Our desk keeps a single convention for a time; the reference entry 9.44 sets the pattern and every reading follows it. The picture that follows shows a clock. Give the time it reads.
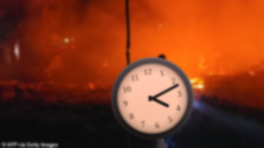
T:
4.12
